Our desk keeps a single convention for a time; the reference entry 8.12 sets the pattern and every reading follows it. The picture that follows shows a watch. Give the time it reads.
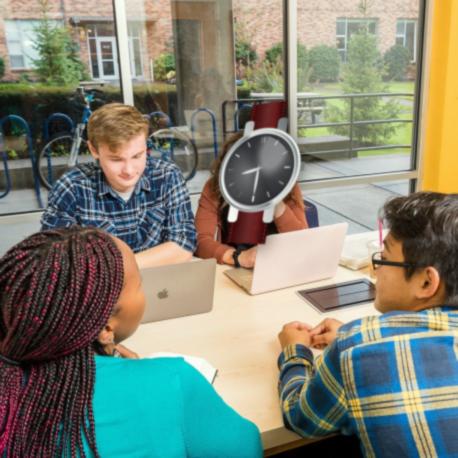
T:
8.30
